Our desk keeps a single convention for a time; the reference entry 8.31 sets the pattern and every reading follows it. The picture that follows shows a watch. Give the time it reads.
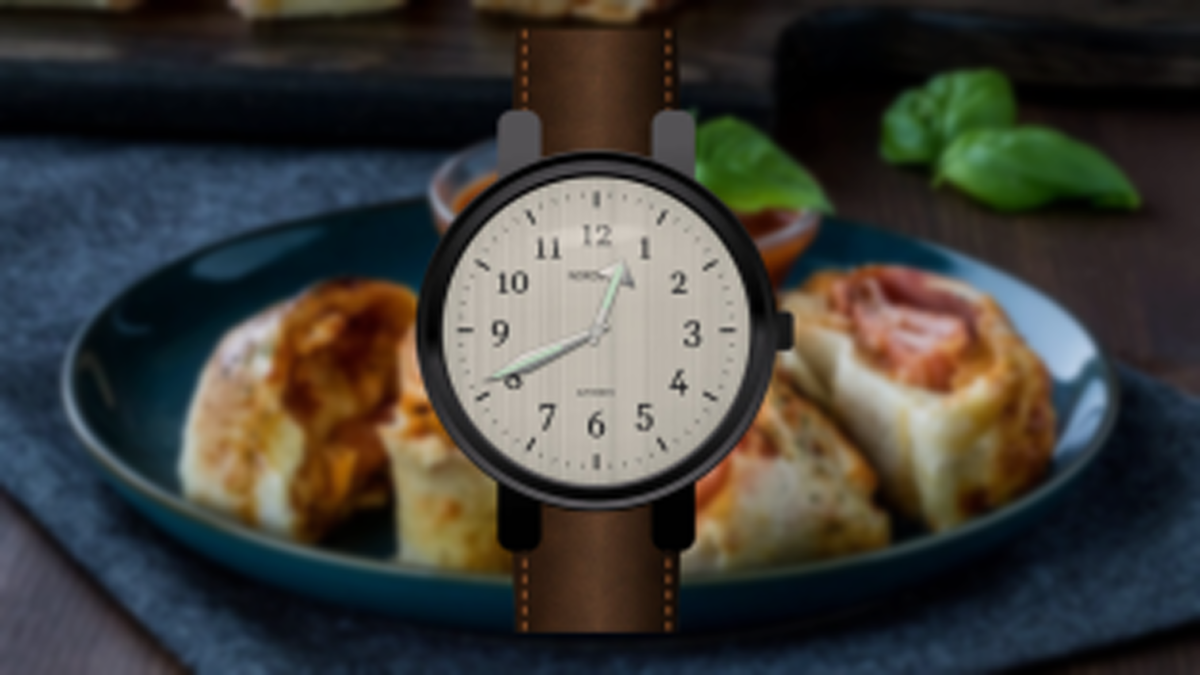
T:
12.41
